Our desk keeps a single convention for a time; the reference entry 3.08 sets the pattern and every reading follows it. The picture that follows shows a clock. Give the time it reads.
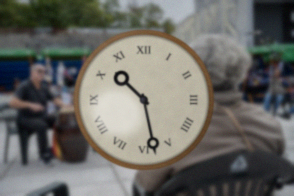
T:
10.28
